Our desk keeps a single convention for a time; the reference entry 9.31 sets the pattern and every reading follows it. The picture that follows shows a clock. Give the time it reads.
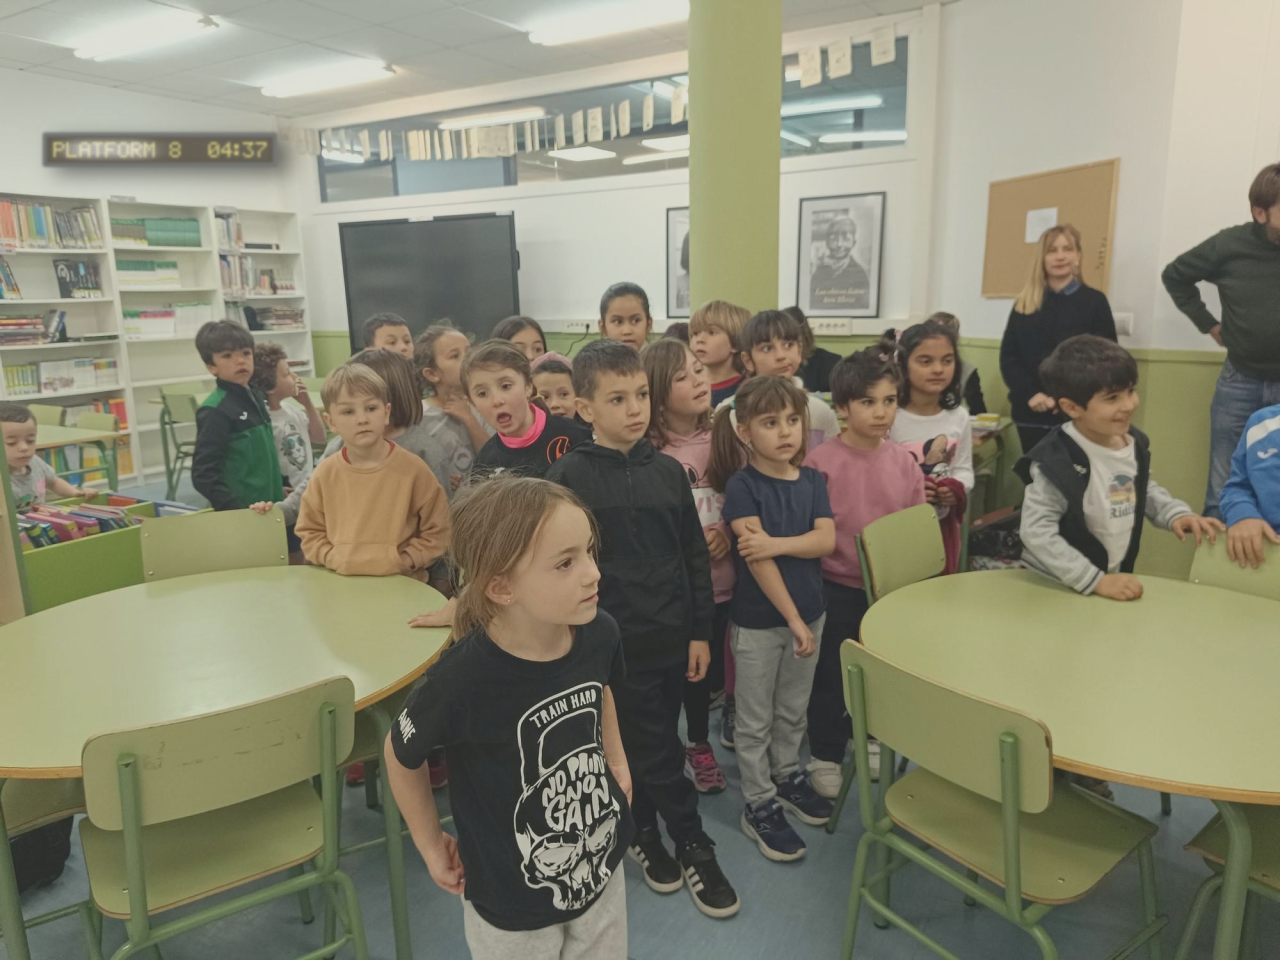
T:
4.37
